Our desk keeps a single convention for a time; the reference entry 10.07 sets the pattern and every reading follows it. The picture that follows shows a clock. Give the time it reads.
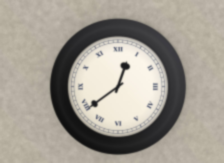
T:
12.39
